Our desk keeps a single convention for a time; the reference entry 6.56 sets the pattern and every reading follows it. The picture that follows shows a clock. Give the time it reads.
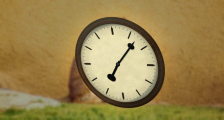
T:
7.07
